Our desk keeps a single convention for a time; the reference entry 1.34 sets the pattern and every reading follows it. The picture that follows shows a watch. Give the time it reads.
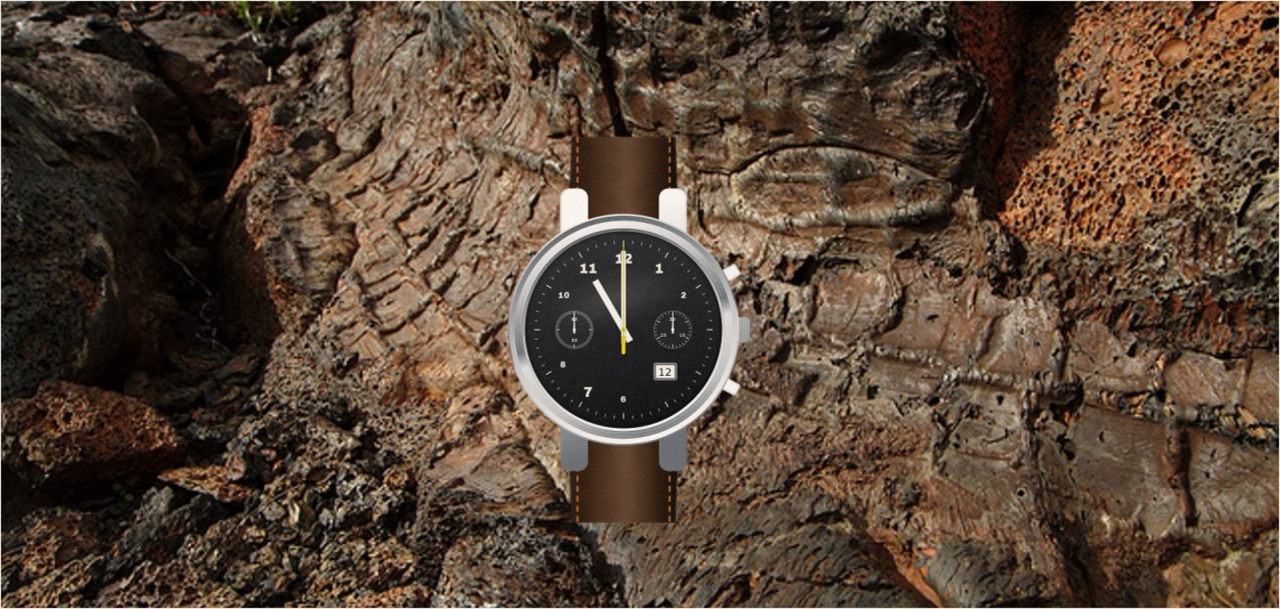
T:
11.00
